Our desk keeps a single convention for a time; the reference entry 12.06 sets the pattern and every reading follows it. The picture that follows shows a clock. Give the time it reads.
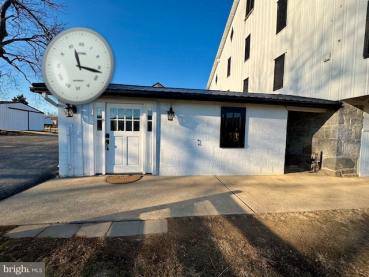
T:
11.17
